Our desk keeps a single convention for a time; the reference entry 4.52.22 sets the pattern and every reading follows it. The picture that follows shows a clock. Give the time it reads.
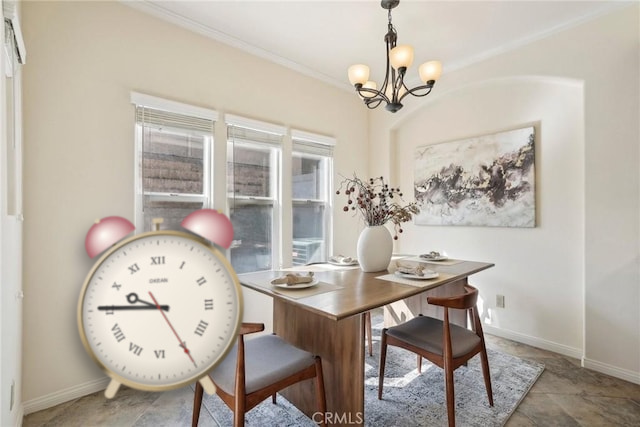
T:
9.45.25
